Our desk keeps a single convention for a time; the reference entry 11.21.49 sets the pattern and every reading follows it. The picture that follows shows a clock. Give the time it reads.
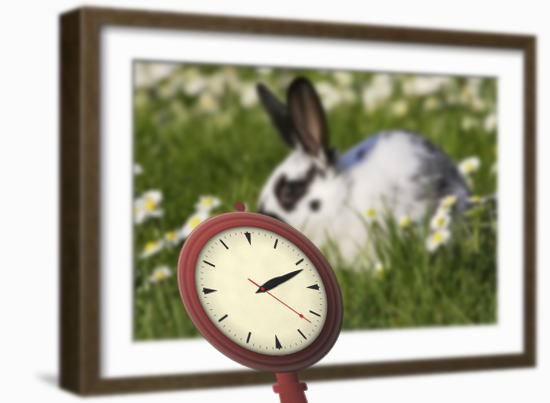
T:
2.11.22
